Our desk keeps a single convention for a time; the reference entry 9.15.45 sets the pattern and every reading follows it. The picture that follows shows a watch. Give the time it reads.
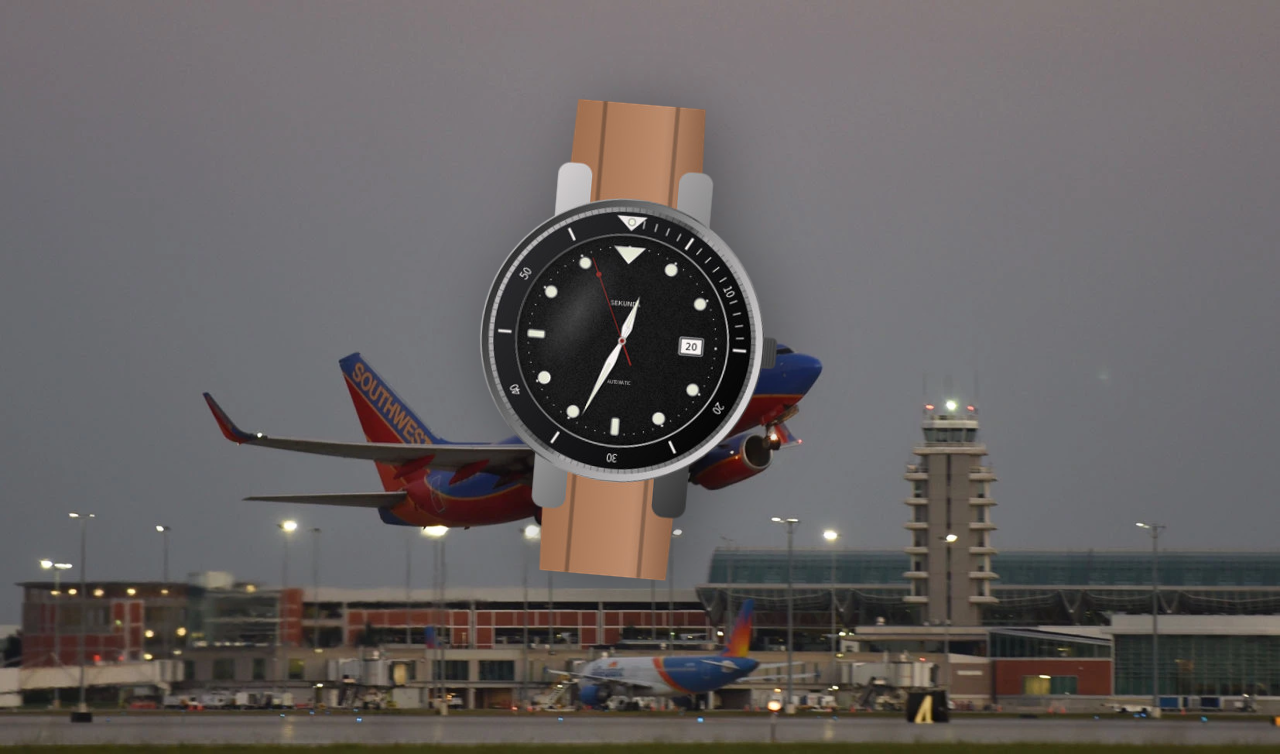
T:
12.33.56
